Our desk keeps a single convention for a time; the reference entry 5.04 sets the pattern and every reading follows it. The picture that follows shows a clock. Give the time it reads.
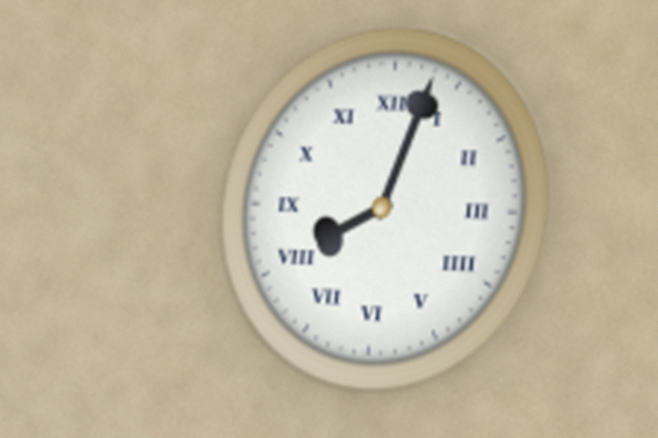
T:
8.03
